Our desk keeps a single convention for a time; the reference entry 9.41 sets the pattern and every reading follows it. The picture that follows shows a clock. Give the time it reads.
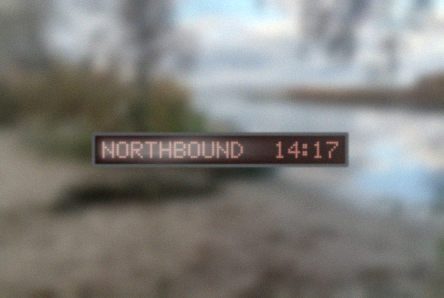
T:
14.17
